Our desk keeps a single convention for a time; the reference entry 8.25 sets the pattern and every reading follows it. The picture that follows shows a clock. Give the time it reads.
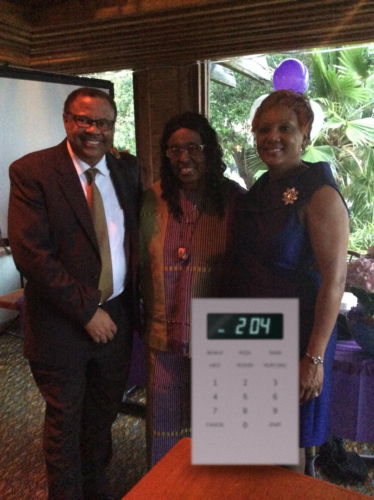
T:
2.04
